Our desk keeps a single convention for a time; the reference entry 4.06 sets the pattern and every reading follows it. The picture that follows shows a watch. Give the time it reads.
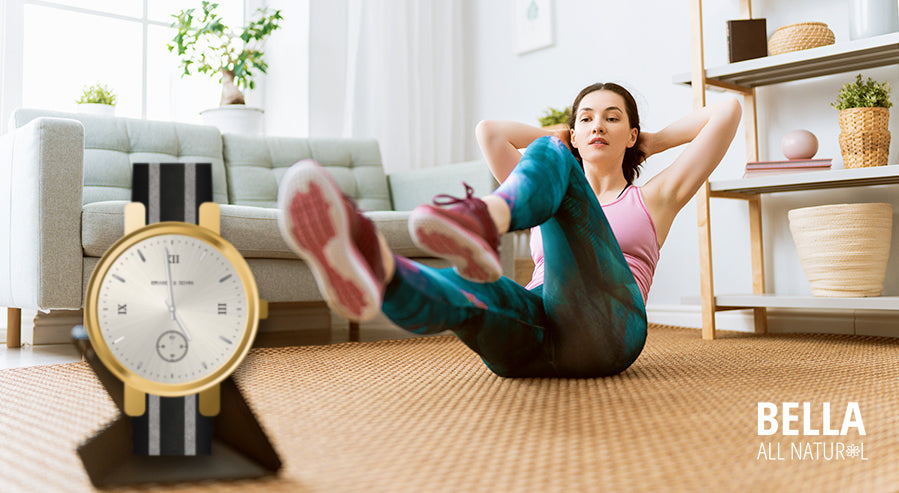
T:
4.59
